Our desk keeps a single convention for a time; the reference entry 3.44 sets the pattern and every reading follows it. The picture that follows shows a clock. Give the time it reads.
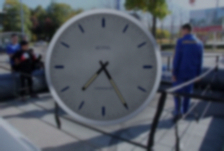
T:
7.25
